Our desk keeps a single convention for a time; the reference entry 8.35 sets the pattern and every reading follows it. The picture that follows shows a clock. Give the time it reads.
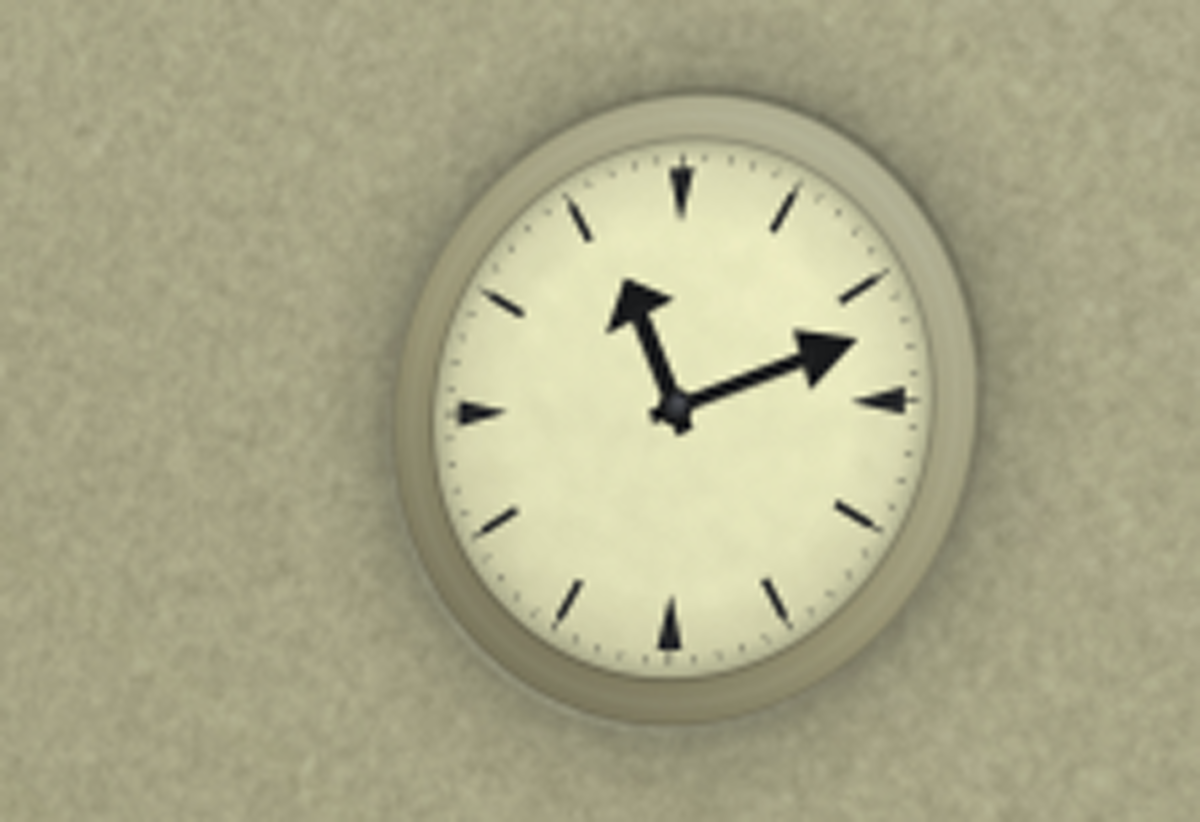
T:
11.12
